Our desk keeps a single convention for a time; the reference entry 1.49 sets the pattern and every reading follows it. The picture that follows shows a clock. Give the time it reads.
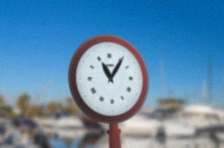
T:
11.06
